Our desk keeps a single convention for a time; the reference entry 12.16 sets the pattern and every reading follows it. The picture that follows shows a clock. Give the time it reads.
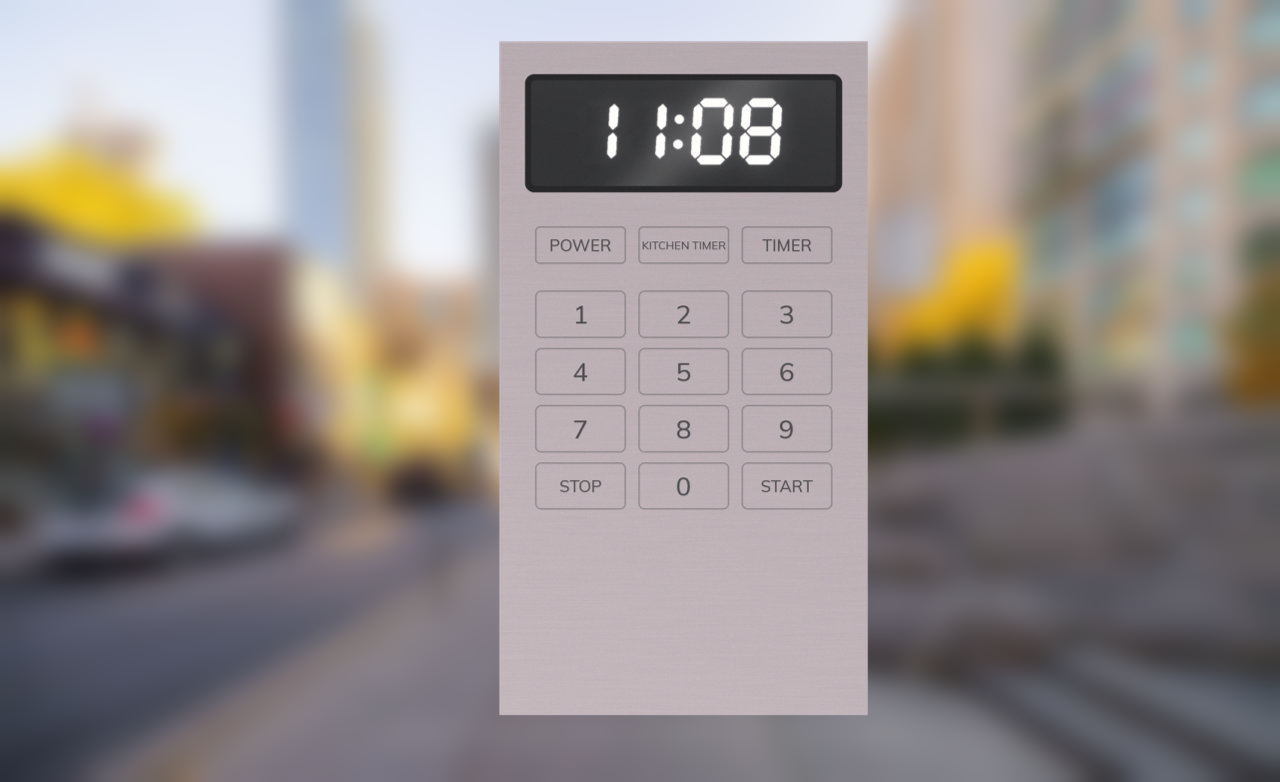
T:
11.08
